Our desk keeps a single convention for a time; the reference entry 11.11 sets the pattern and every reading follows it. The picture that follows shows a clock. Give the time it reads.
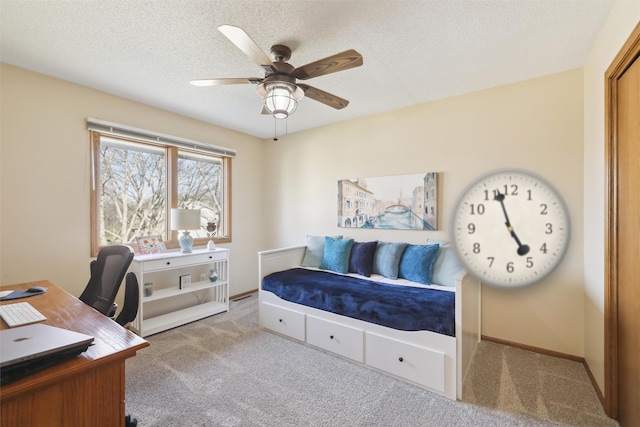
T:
4.57
